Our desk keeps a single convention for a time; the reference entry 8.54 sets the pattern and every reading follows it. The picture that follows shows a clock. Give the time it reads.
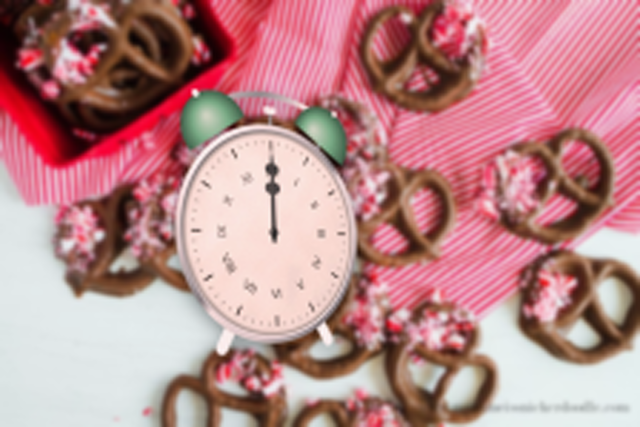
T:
12.00
